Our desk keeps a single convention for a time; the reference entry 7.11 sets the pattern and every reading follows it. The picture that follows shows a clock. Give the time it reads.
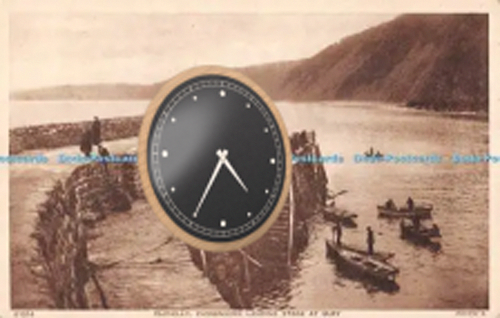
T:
4.35
